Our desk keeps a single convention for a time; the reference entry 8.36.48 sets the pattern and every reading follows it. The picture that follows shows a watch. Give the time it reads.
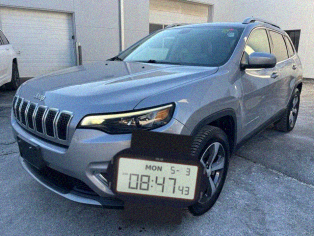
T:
8.47.43
